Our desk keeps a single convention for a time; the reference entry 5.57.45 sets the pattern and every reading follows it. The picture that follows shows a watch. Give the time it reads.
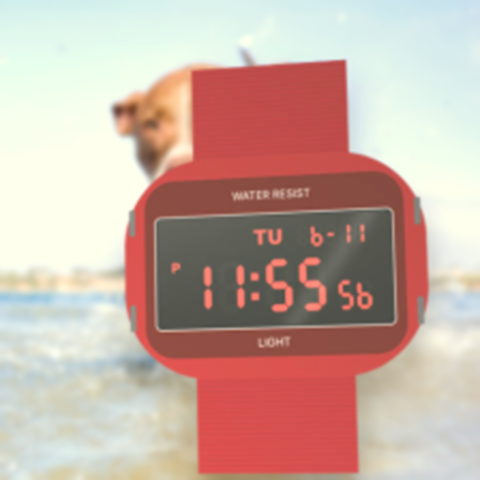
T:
11.55.56
